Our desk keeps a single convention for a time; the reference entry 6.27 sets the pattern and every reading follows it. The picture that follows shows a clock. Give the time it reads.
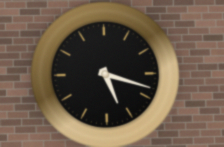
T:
5.18
